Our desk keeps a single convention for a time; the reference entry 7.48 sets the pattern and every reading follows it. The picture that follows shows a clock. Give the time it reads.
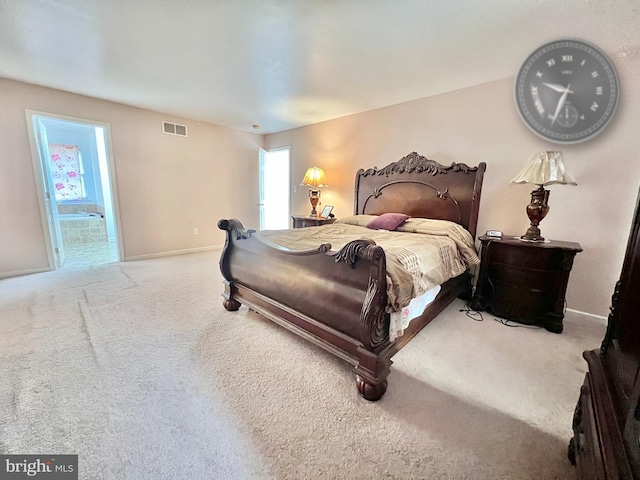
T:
9.34
